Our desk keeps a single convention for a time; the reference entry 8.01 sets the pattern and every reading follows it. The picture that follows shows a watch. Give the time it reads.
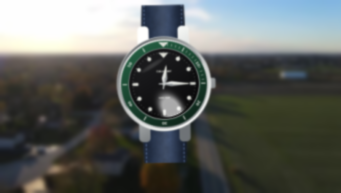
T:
12.15
